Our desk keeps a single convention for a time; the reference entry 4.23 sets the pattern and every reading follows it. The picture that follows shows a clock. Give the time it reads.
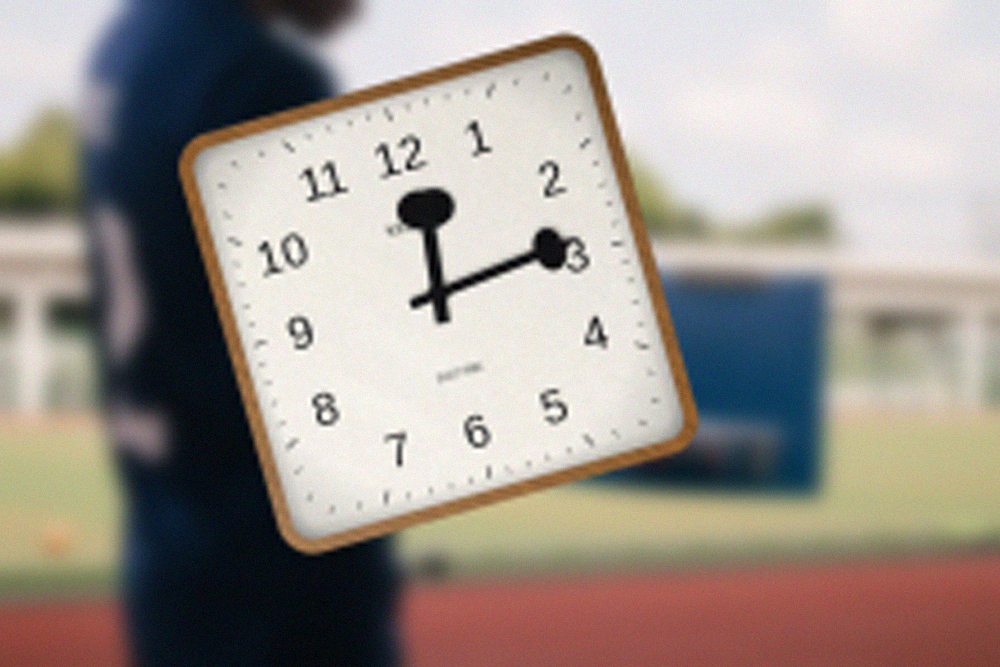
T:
12.14
